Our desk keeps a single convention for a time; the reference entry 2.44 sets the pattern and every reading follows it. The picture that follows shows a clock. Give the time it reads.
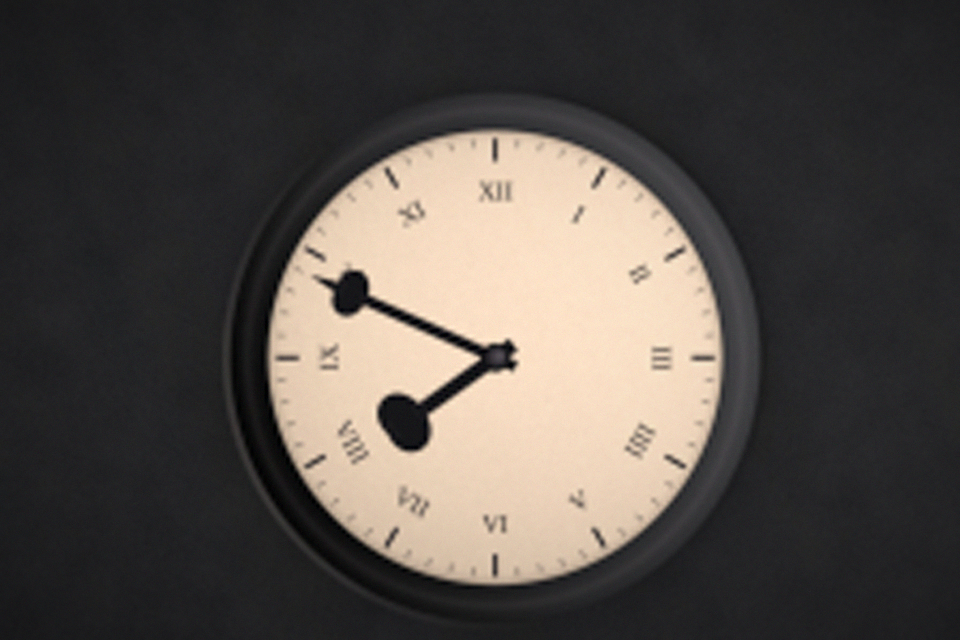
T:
7.49
